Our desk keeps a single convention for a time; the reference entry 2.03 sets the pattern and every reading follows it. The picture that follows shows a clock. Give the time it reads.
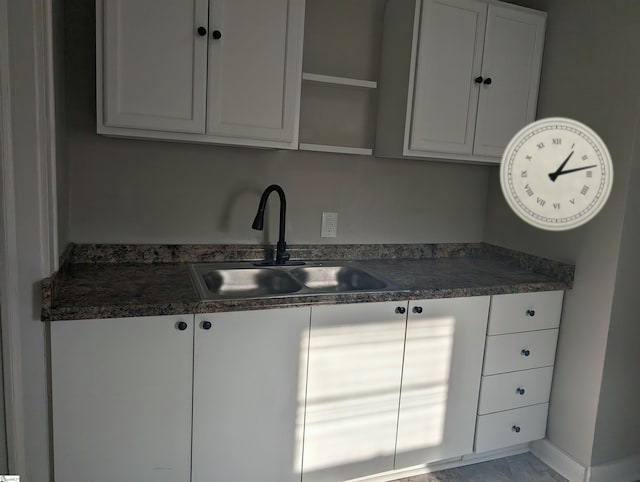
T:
1.13
